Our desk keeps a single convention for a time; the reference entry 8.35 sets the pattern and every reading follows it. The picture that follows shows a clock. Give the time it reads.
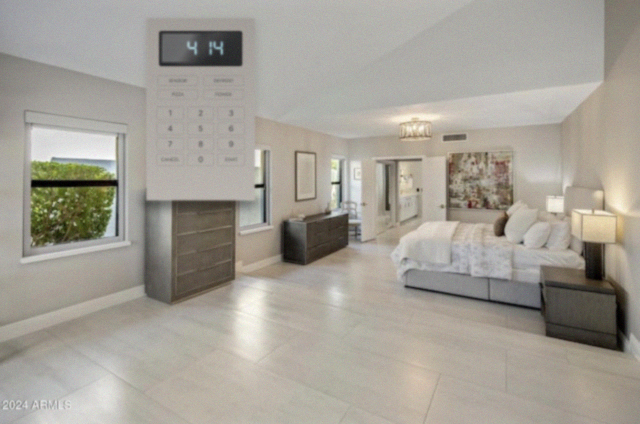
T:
4.14
